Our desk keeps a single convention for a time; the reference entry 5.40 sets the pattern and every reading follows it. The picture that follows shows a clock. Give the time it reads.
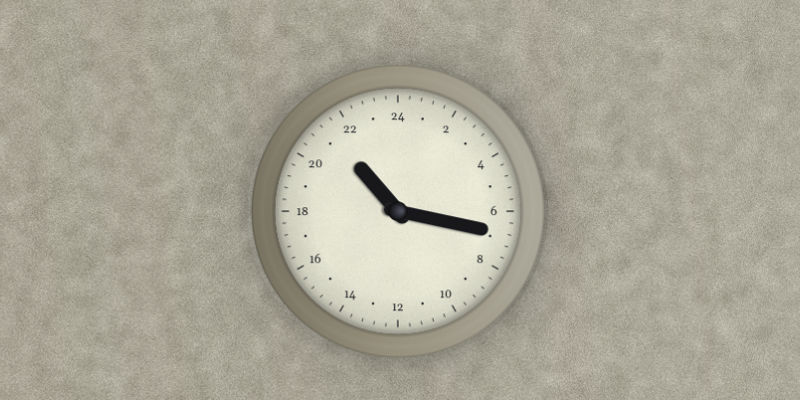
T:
21.17
